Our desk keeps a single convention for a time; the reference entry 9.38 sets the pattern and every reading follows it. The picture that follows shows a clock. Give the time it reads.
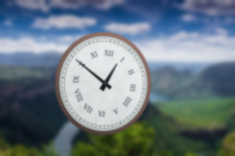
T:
12.50
